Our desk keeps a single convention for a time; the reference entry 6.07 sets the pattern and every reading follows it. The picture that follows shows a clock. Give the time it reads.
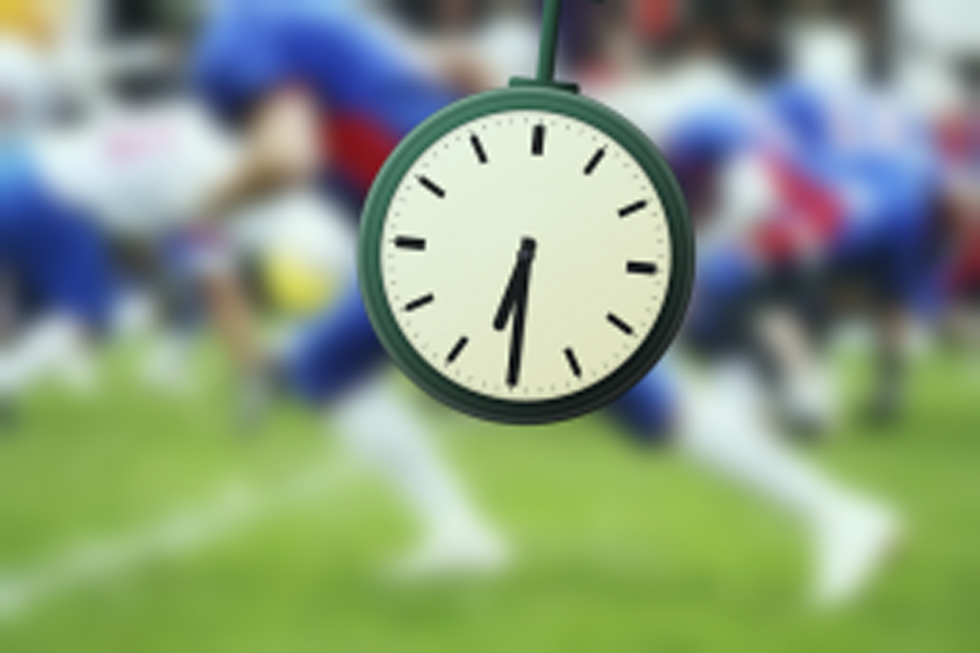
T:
6.30
